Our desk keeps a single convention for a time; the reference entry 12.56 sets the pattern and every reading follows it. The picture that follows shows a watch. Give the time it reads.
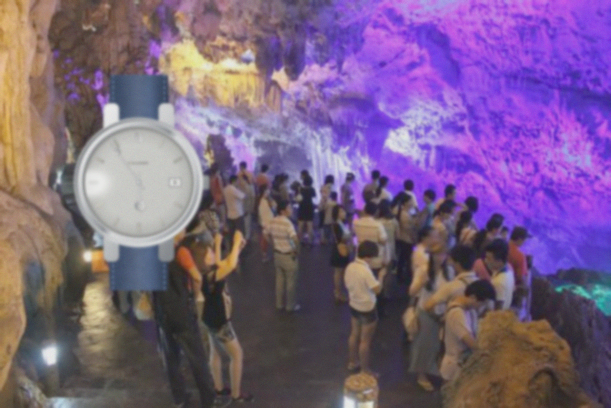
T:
5.54
